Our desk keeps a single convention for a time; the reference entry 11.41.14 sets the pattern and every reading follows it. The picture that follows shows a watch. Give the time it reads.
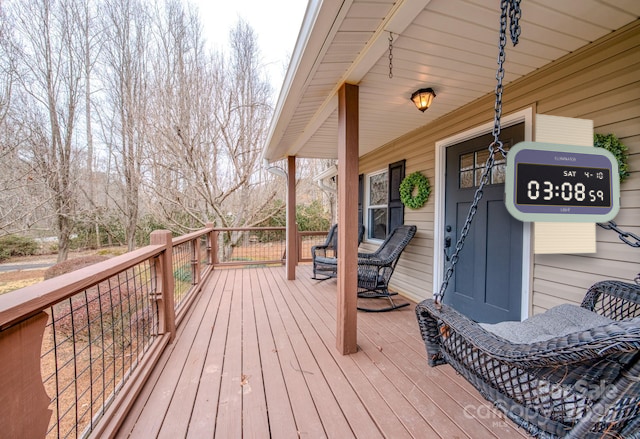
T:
3.08.59
